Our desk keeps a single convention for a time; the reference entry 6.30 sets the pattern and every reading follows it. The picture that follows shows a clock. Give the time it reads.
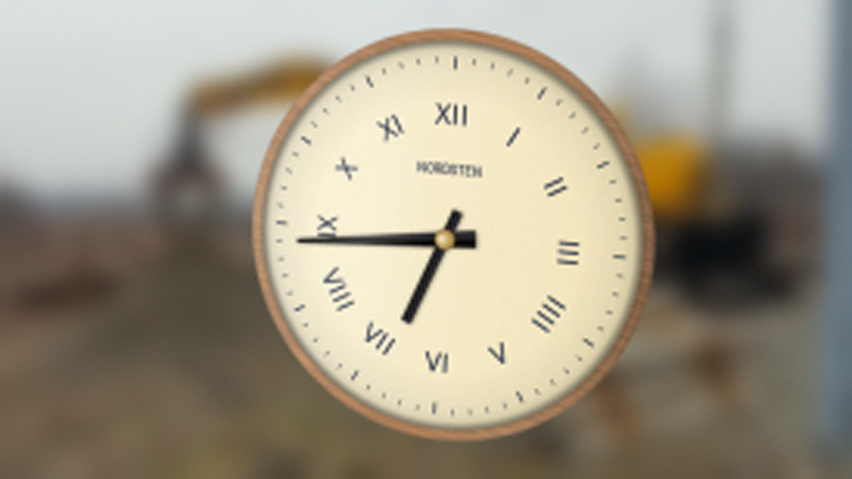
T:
6.44
